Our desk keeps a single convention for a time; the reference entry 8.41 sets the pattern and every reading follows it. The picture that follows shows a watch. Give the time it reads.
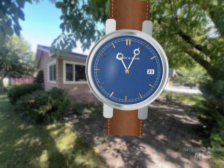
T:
11.04
